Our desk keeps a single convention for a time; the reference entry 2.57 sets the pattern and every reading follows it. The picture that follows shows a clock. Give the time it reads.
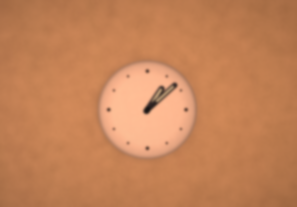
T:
1.08
